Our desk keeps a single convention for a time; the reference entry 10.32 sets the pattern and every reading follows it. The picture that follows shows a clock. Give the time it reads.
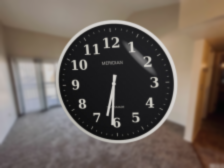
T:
6.31
